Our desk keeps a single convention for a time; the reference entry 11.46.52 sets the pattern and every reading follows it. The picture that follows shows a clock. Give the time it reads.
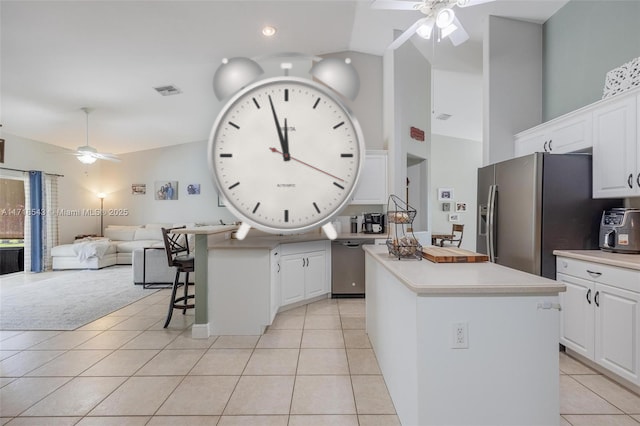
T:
11.57.19
